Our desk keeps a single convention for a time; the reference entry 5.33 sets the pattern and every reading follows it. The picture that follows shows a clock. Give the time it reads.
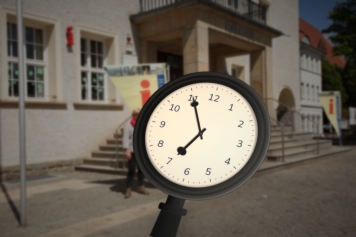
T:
6.55
